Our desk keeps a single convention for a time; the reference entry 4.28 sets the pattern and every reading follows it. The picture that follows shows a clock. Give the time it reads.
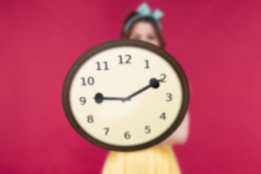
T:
9.10
